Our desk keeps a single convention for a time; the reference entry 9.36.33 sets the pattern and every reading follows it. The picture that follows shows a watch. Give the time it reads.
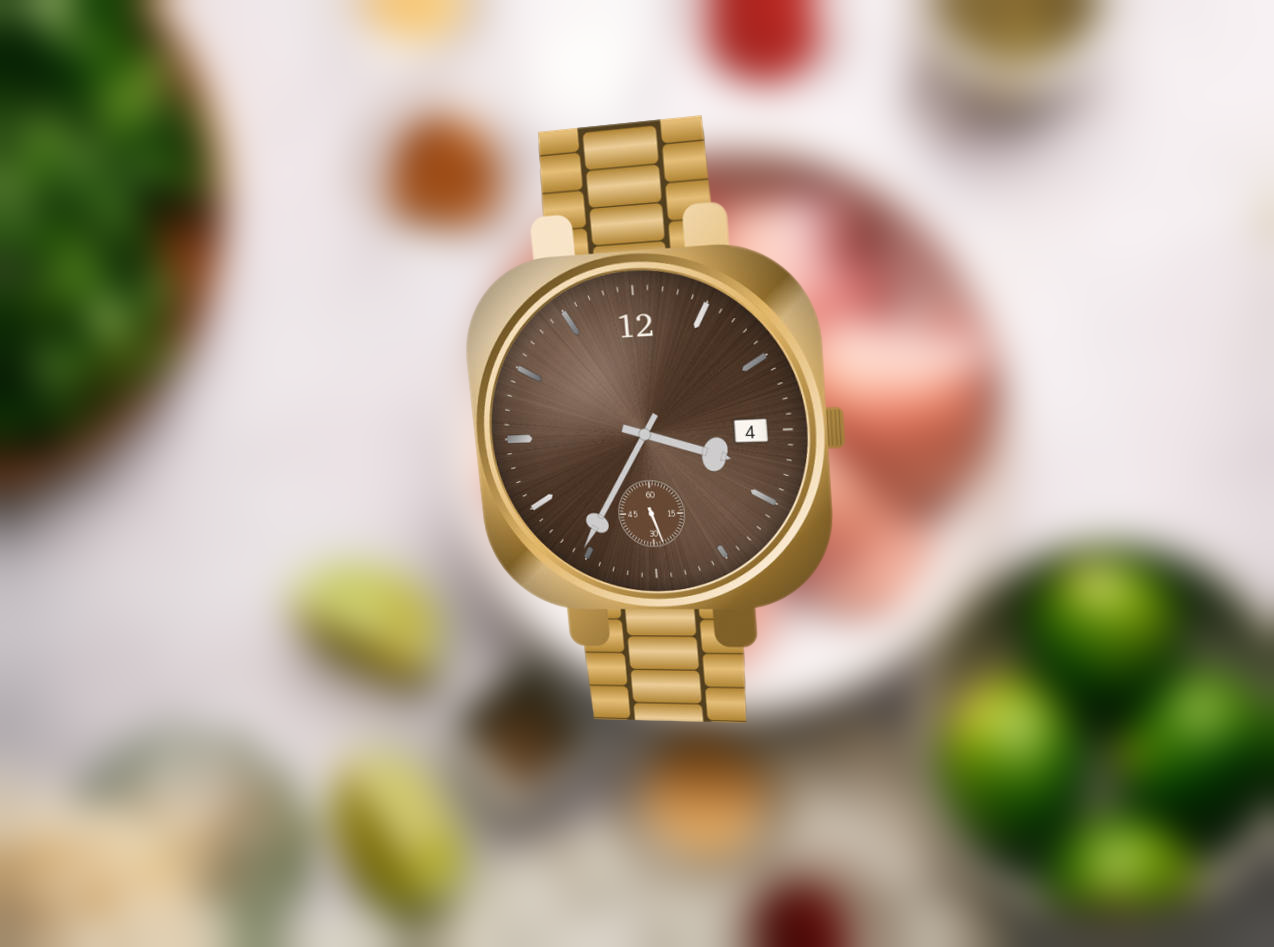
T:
3.35.27
